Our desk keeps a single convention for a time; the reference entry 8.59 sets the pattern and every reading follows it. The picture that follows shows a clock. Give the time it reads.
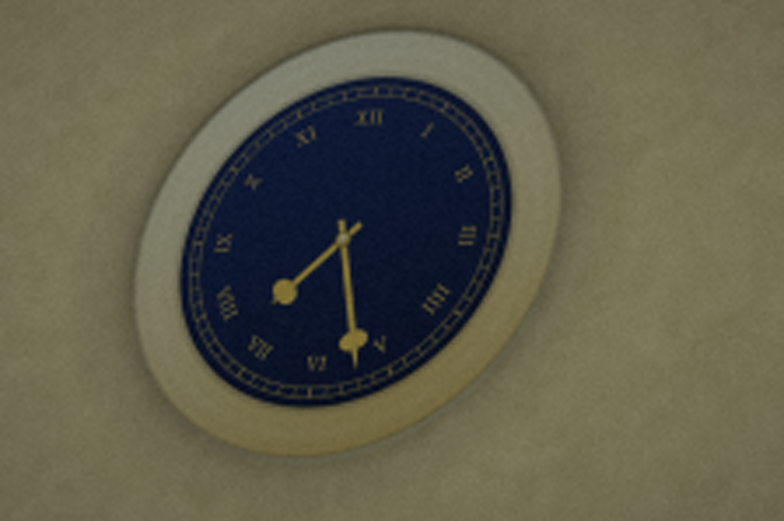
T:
7.27
